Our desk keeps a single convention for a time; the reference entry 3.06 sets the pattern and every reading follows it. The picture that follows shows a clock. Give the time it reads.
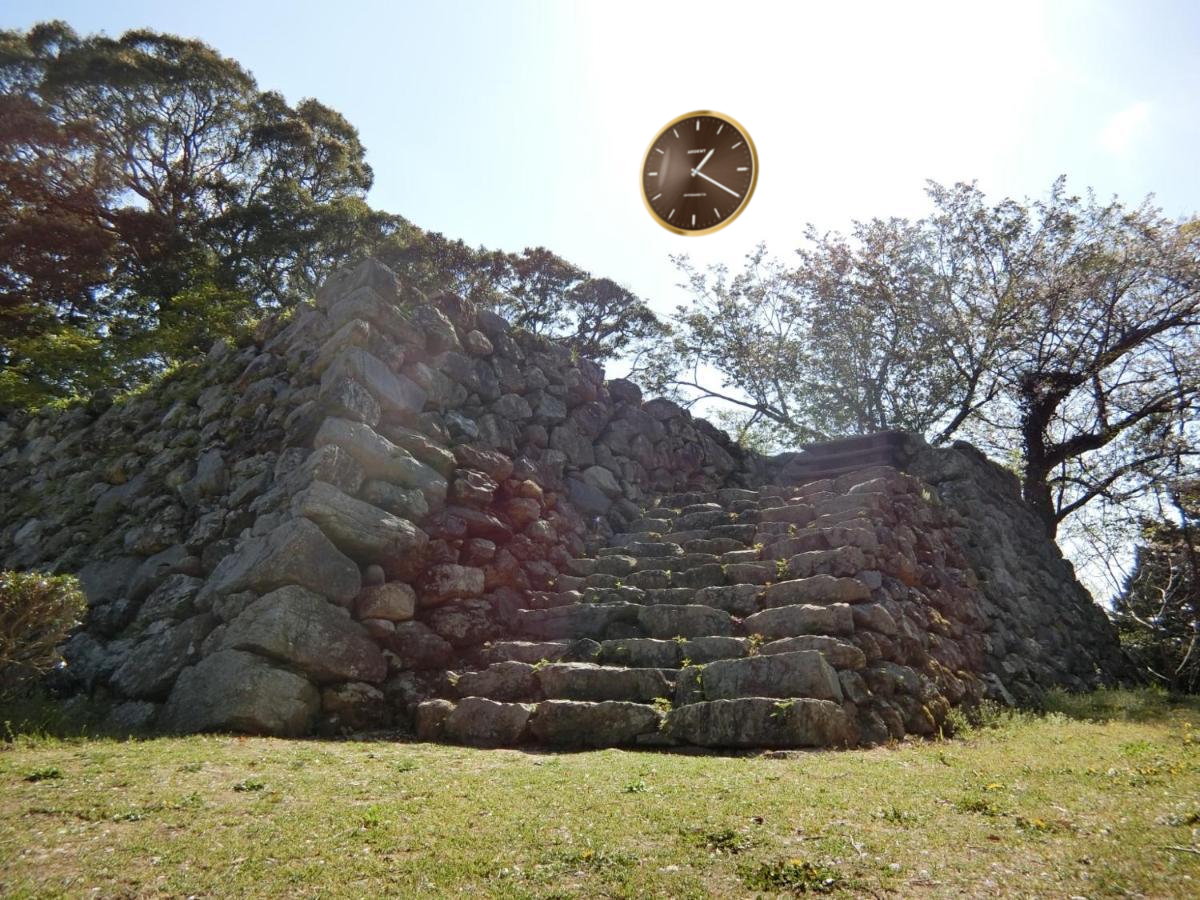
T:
1.20
